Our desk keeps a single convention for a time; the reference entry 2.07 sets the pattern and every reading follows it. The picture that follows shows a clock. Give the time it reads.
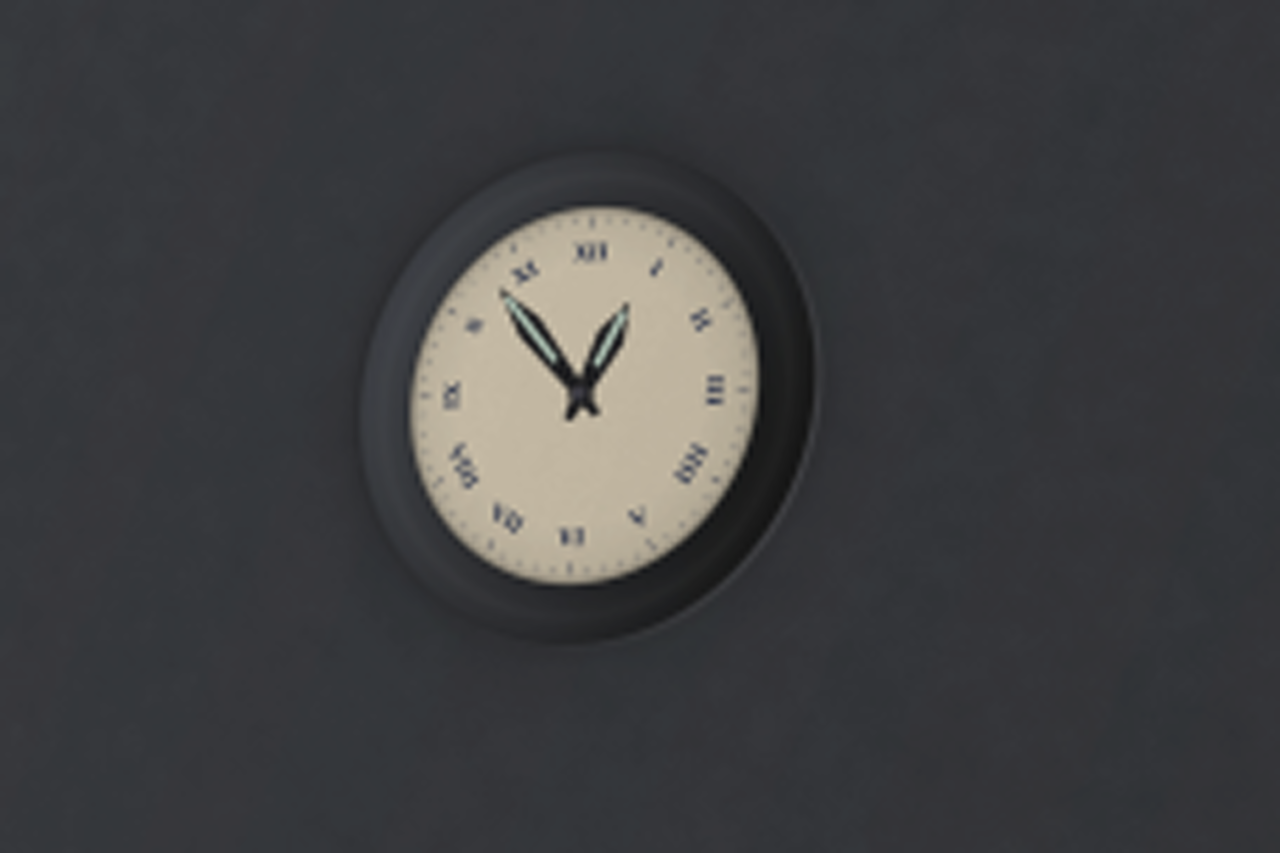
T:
12.53
